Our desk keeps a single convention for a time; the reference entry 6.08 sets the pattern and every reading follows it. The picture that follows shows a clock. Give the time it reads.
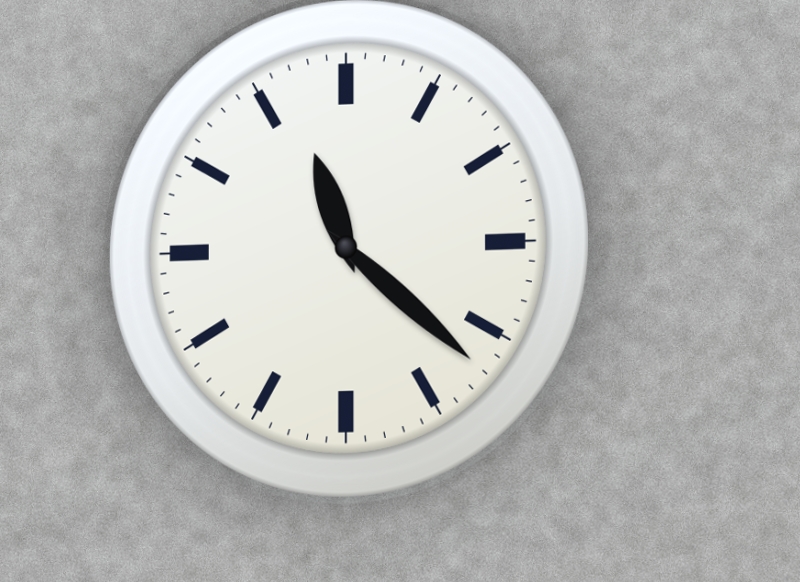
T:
11.22
